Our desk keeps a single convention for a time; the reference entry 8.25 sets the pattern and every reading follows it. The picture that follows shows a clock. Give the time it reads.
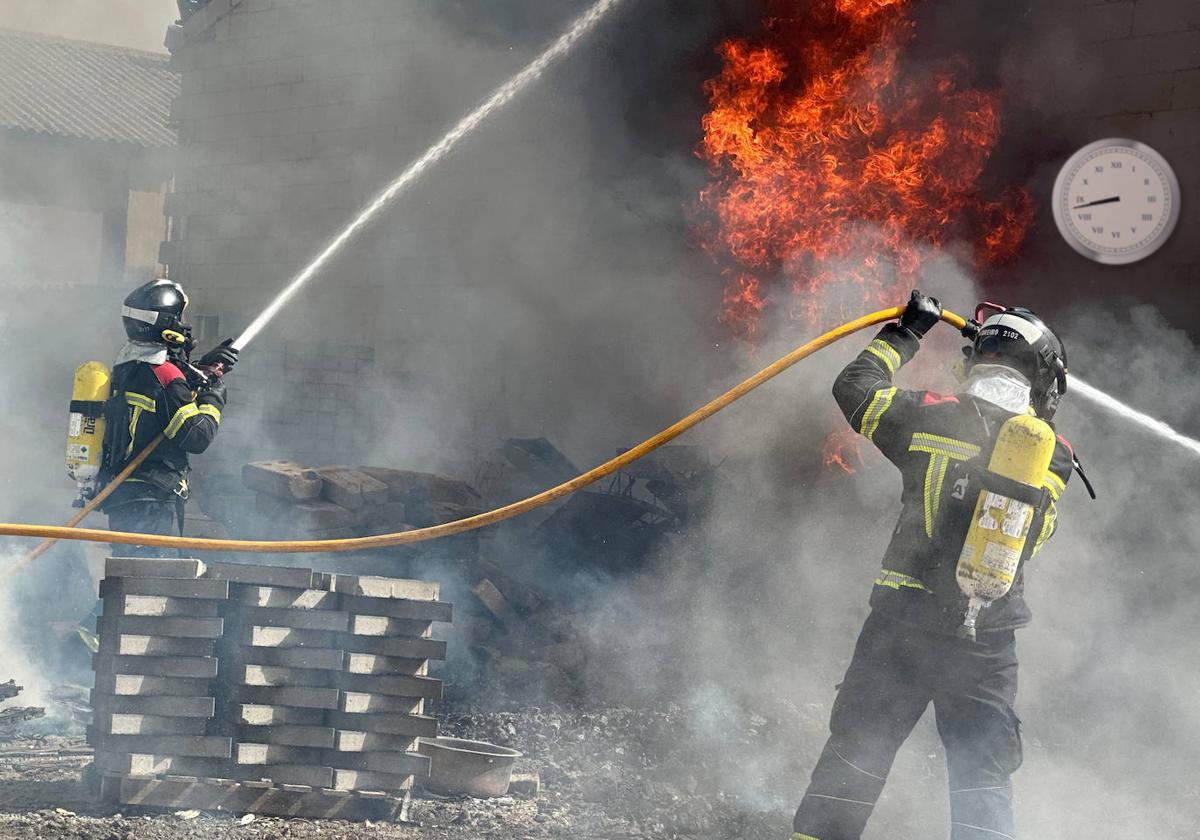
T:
8.43
